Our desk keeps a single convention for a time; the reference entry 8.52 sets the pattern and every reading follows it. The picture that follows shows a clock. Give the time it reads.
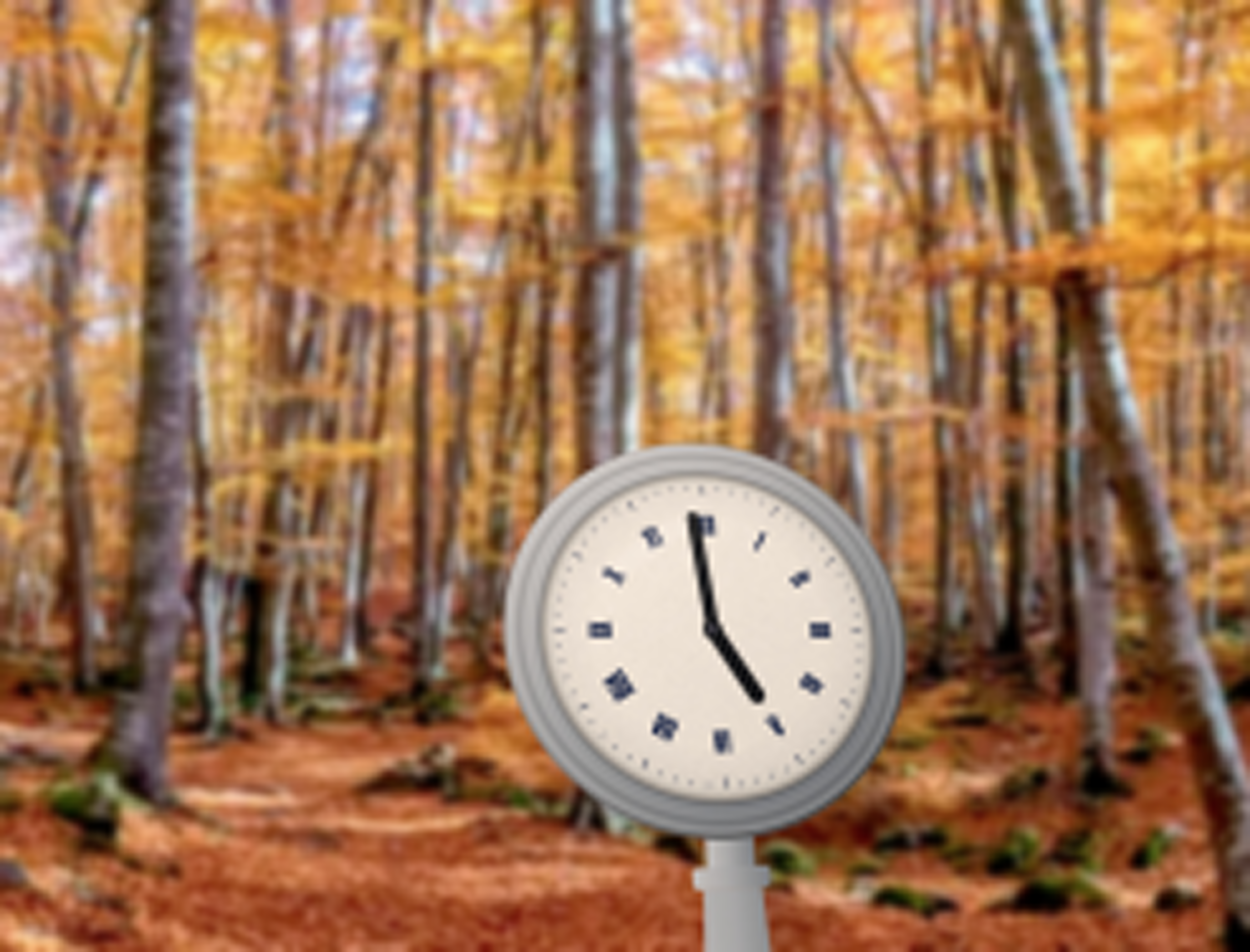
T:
4.59
